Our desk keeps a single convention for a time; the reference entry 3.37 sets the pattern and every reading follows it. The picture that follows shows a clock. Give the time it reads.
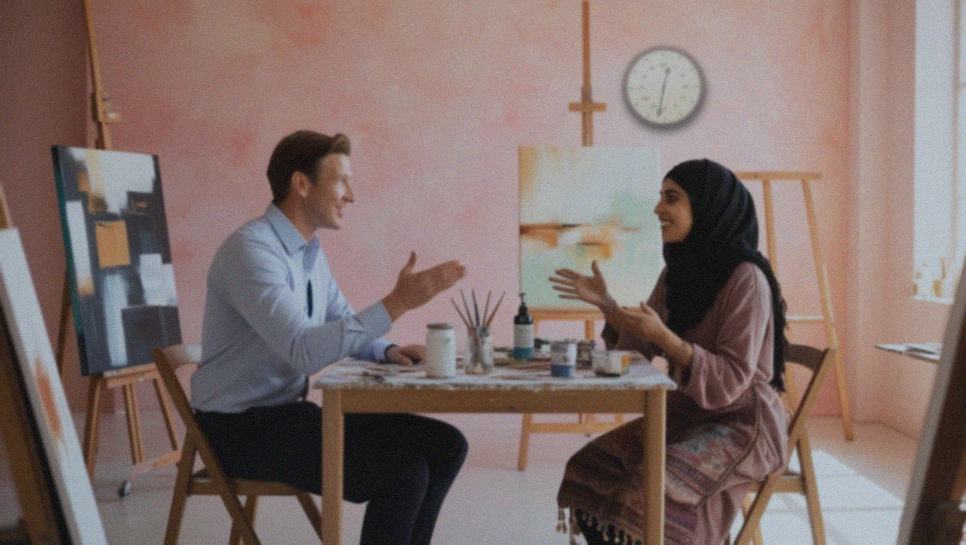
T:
12.32
